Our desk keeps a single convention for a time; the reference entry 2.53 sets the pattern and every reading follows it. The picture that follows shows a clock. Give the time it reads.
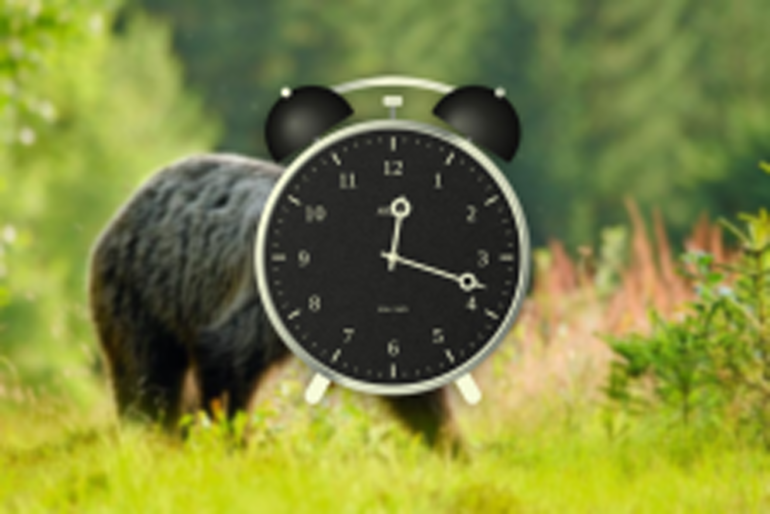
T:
12.18
